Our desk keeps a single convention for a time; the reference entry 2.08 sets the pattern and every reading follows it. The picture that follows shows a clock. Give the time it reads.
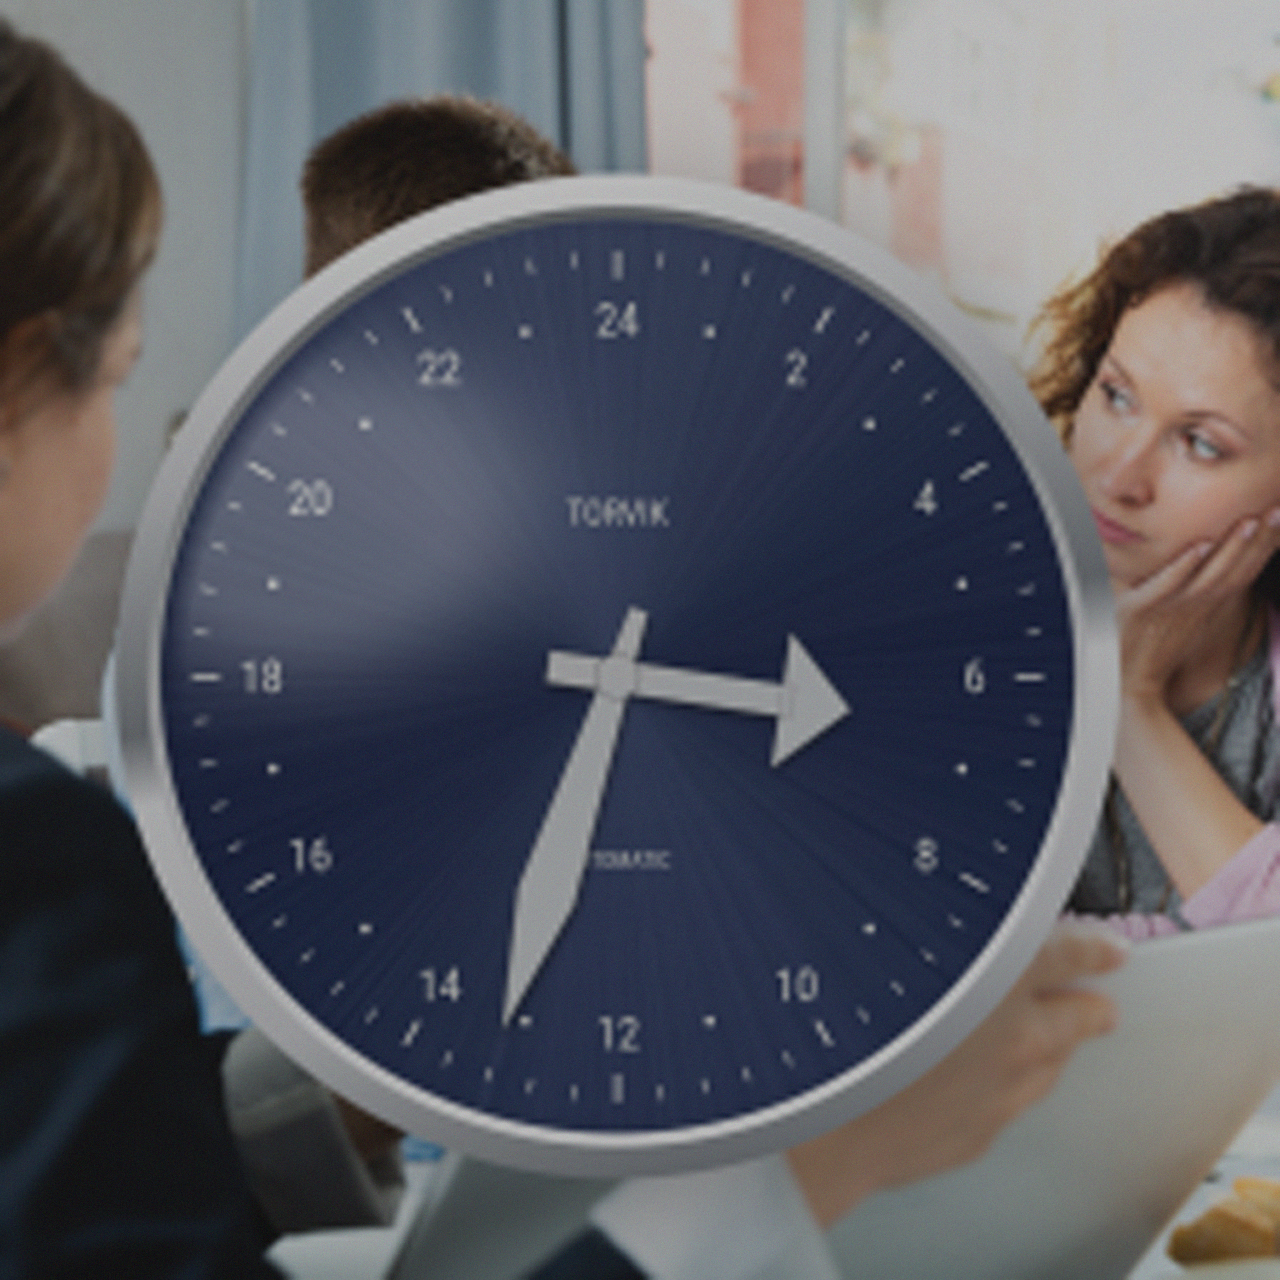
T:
6.33
